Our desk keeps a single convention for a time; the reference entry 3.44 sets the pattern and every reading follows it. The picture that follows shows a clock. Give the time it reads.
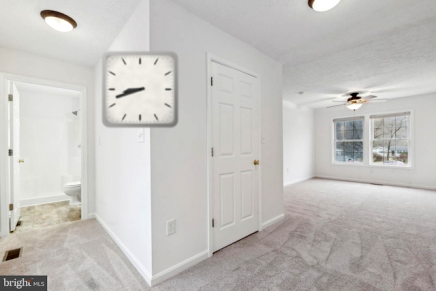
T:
8.42
